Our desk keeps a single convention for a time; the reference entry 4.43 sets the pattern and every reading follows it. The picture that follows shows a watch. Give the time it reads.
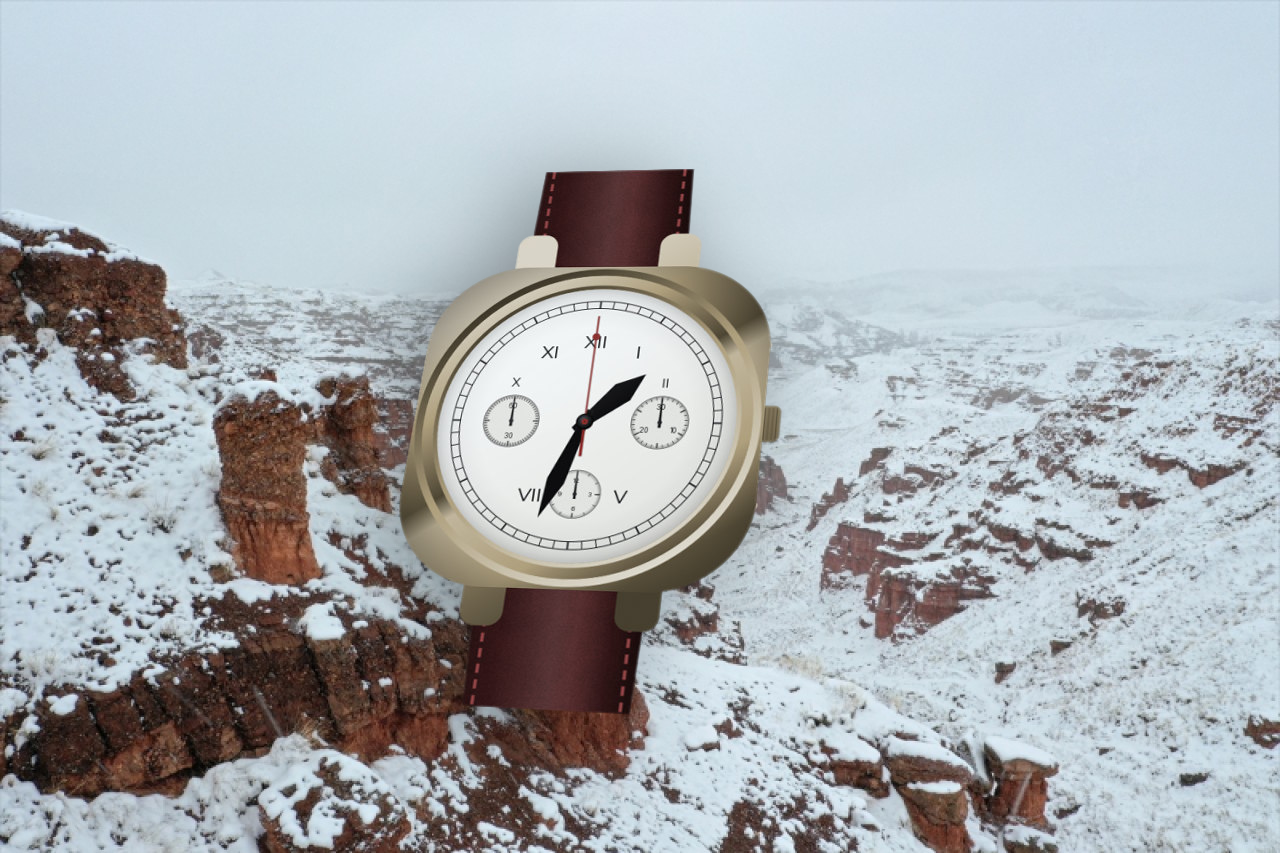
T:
1.33
